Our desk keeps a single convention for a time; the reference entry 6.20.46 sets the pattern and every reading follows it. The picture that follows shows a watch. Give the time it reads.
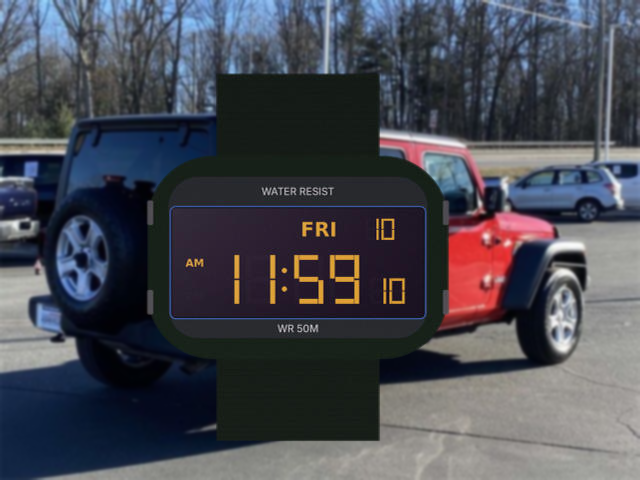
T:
11.59.10
